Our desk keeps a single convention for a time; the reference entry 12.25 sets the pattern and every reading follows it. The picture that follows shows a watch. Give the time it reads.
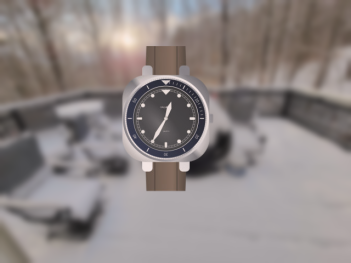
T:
12.35
